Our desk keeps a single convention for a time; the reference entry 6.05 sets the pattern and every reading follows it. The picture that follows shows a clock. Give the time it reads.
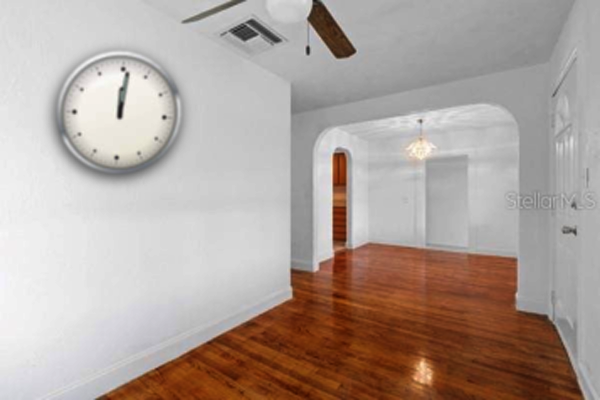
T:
12.01
